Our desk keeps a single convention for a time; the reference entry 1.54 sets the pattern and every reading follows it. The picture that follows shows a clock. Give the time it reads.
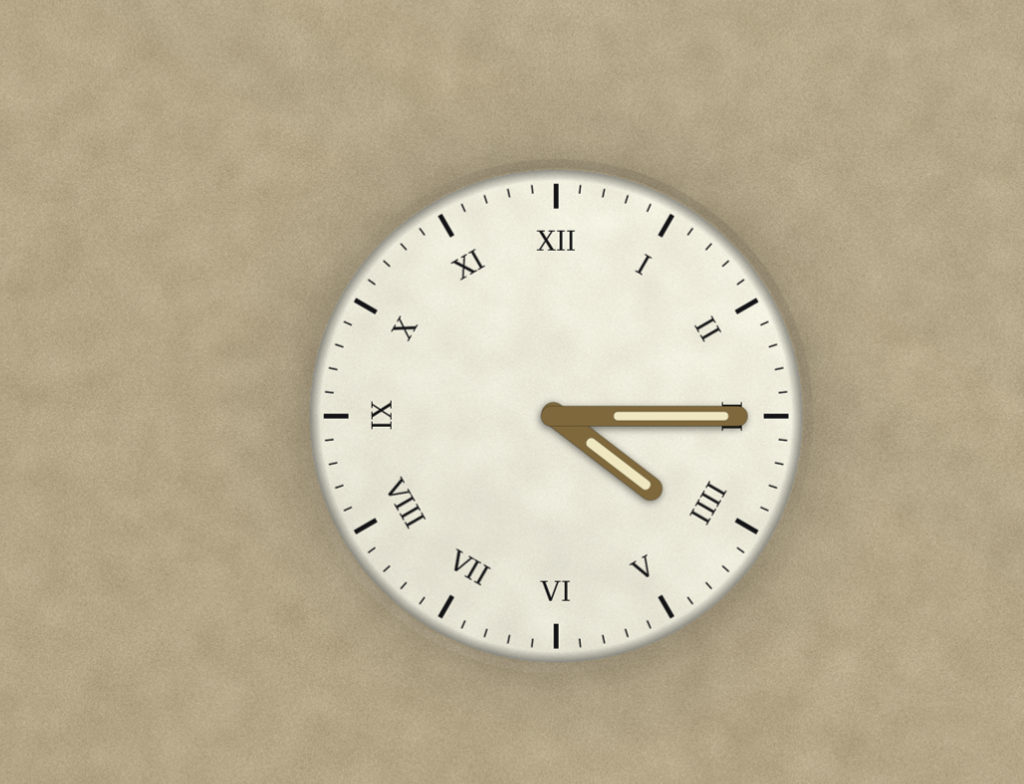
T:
4.15
